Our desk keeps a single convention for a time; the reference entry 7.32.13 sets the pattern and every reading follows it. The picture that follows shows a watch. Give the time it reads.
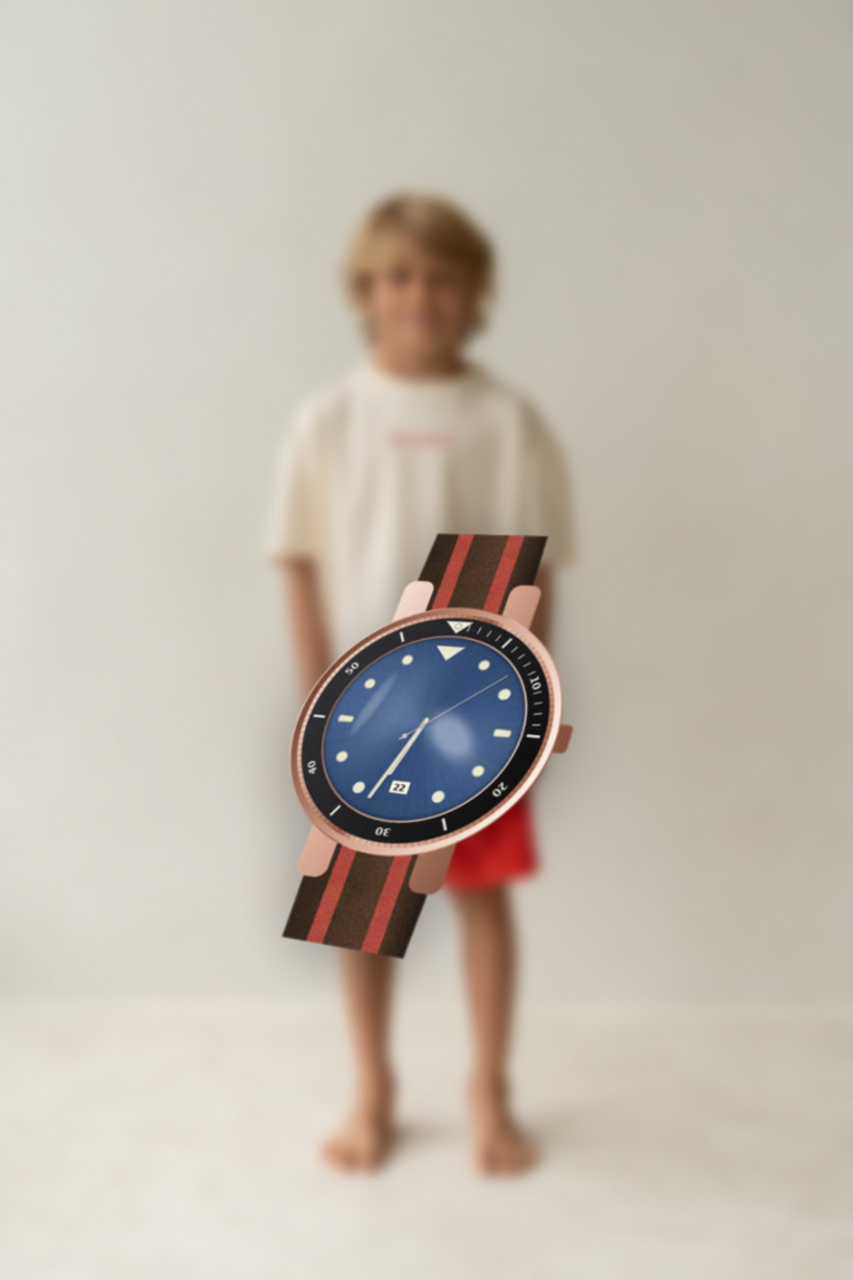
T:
6.33.08
